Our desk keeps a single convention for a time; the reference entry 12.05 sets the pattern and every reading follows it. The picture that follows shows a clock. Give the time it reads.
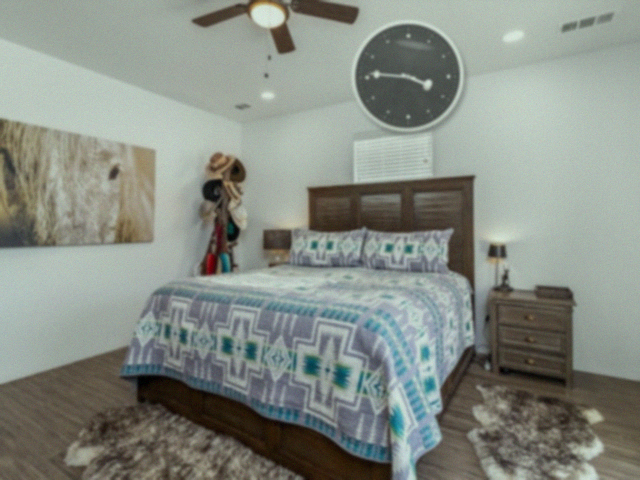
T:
3.46
